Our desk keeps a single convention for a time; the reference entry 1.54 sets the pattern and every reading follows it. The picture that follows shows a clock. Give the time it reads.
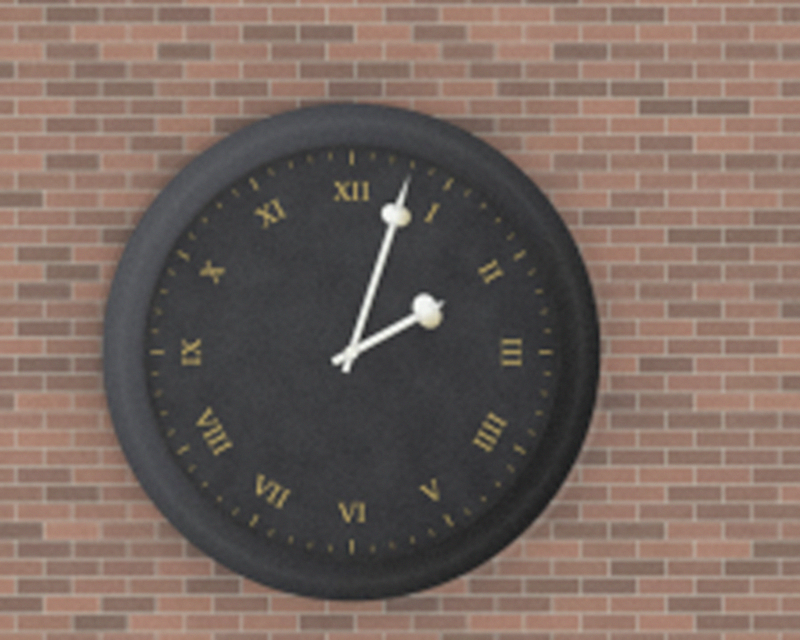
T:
2.03
